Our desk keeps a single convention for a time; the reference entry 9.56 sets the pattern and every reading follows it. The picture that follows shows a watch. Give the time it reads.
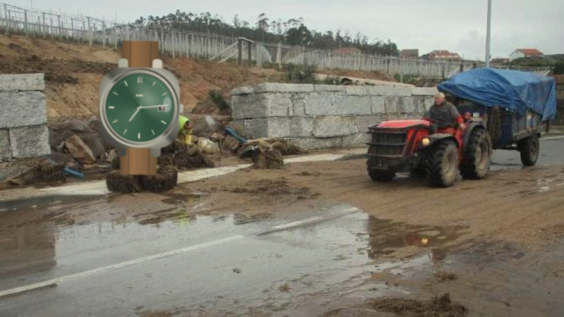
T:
7.14
